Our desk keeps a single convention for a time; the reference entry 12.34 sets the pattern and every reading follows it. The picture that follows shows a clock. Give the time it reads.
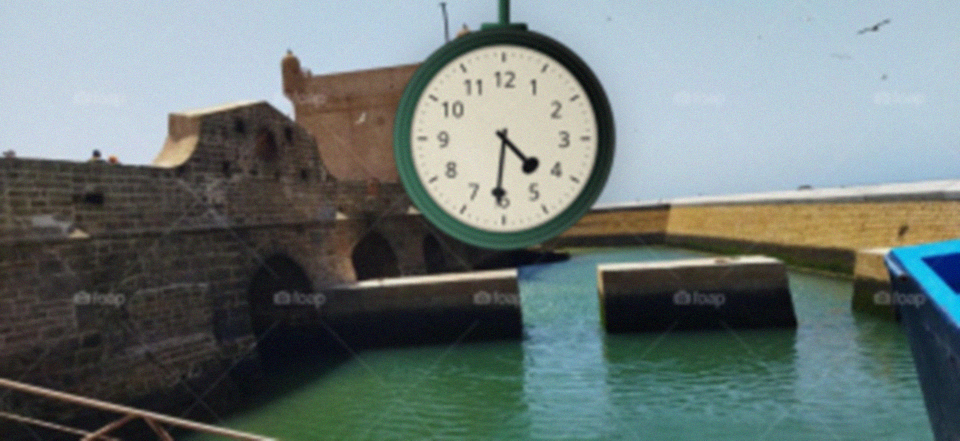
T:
4.31
